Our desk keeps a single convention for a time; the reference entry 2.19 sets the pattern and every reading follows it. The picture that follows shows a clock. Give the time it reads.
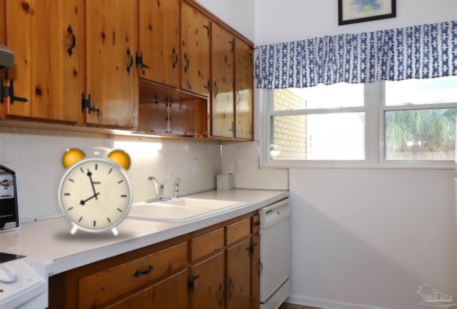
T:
7.57
